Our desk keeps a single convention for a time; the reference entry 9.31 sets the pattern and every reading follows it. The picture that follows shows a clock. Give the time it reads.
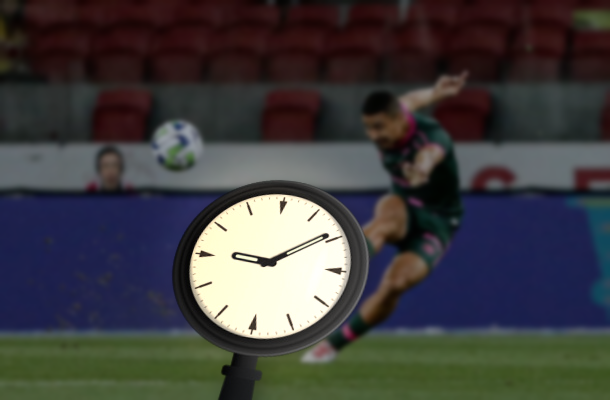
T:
9.09
